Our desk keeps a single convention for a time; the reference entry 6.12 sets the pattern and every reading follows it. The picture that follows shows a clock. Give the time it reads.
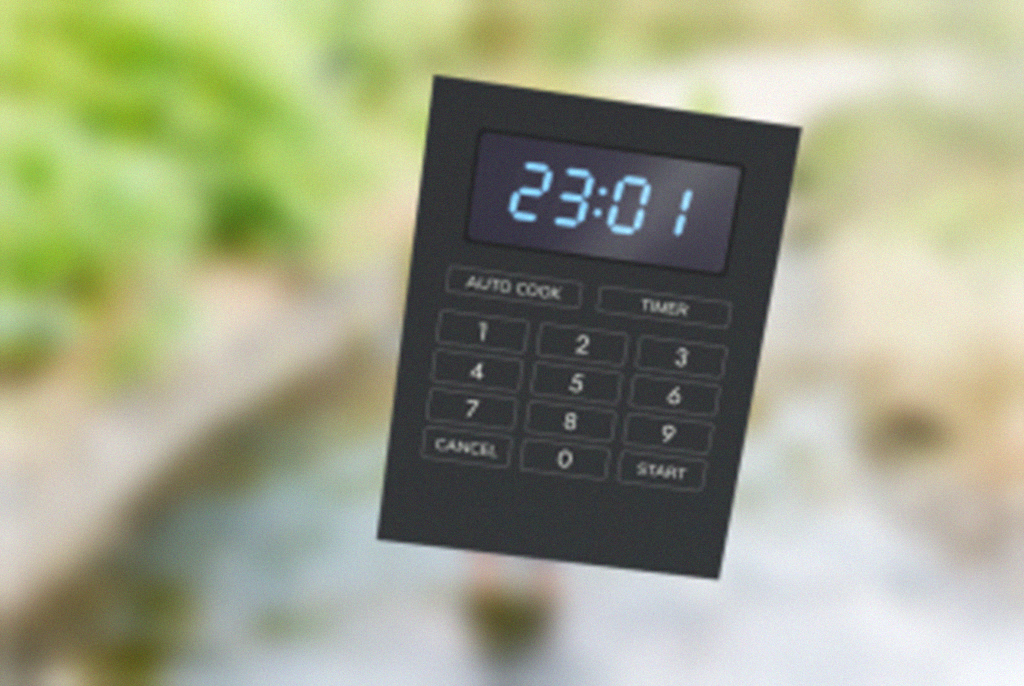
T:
23.01
